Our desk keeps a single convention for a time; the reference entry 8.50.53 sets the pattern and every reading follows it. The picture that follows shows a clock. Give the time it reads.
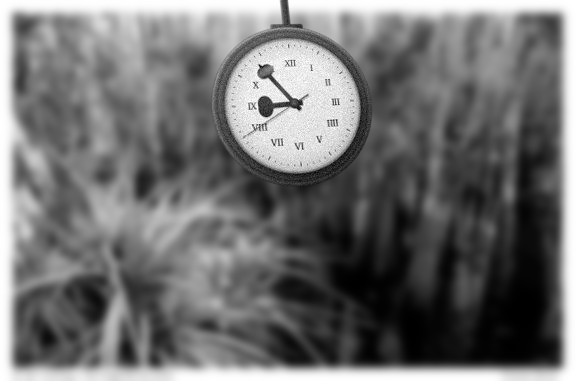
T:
8.53.40
